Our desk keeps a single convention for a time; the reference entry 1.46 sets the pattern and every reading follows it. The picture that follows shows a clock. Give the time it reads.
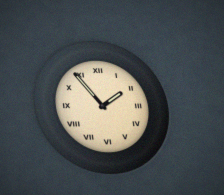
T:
1.54
